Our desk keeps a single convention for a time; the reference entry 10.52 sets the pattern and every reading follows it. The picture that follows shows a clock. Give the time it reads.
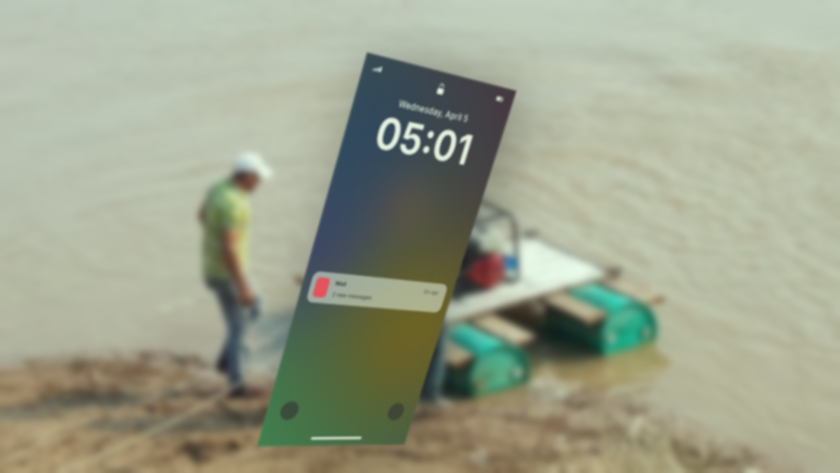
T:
5.01
